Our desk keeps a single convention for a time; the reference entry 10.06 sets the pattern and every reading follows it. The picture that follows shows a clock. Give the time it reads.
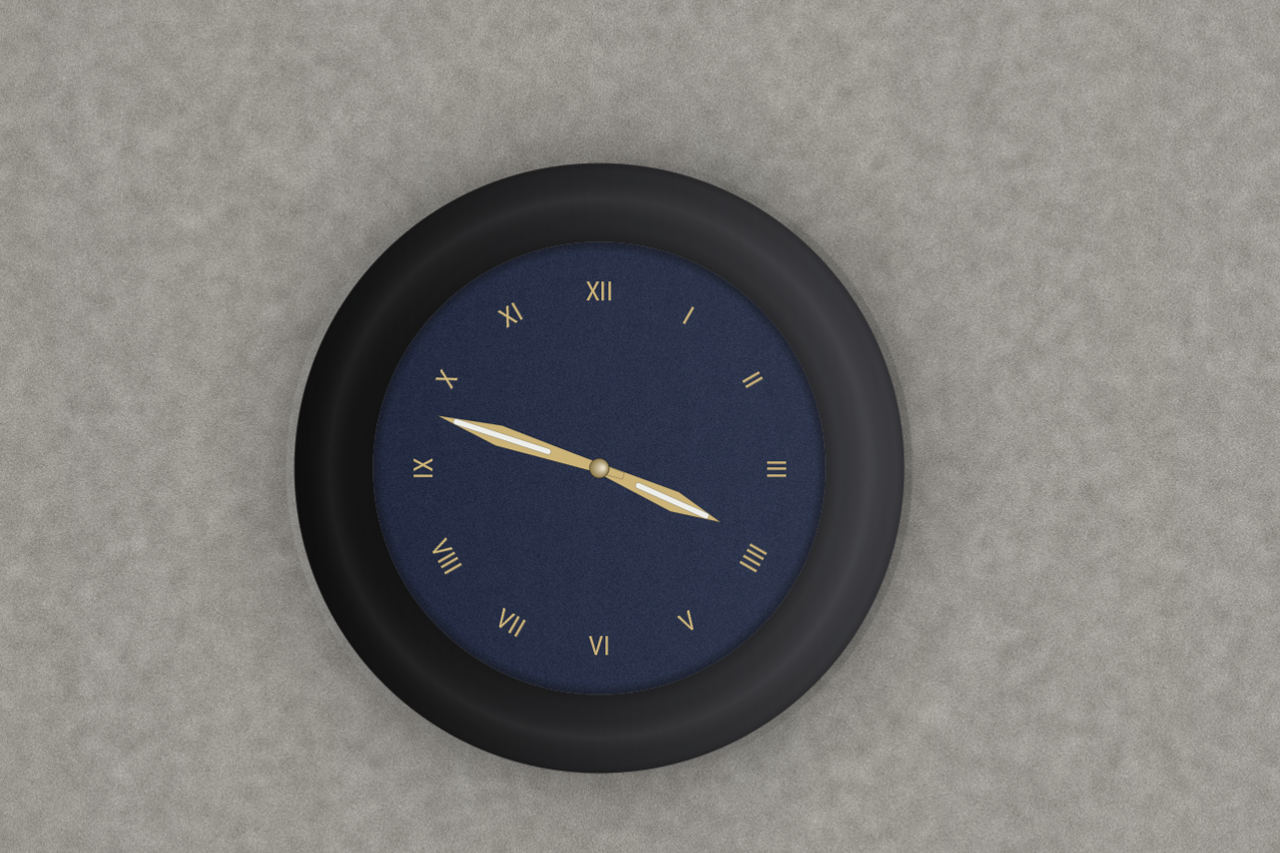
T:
3.48
